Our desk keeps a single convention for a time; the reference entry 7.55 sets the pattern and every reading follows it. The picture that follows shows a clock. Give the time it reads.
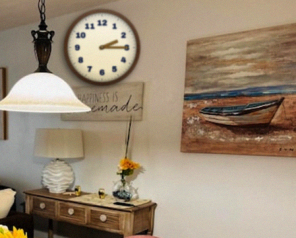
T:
2.15
